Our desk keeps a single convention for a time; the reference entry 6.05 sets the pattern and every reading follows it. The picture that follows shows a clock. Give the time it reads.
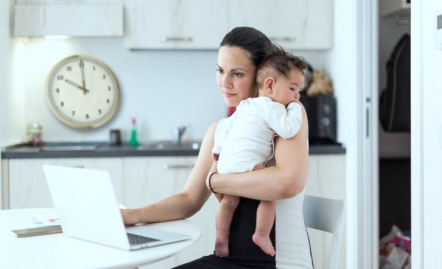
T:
10.00
